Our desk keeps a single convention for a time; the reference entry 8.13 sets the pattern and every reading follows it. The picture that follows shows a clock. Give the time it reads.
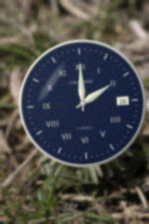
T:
2.00
